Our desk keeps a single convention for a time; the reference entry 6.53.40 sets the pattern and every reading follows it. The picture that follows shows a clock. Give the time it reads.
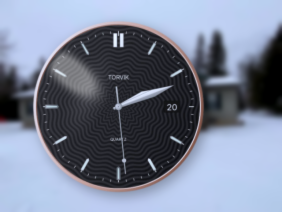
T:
2.11.29
